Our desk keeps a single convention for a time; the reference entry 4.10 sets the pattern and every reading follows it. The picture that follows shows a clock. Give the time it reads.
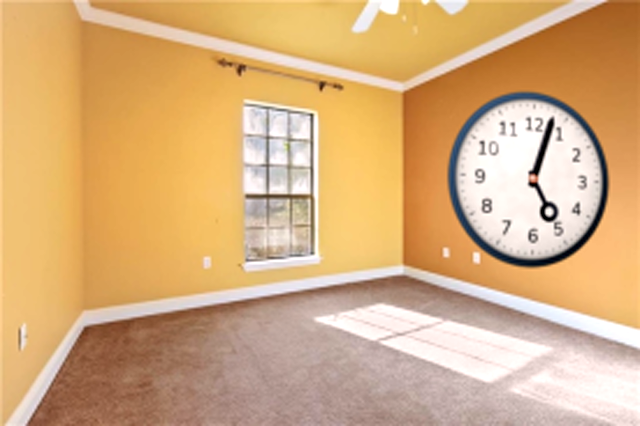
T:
5.03
